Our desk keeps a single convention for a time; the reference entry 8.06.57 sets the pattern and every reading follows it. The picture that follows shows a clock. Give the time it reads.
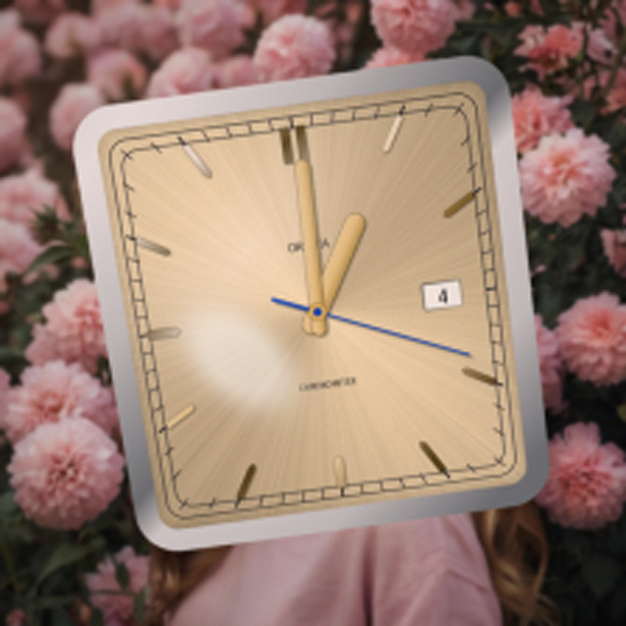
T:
1.00.19
